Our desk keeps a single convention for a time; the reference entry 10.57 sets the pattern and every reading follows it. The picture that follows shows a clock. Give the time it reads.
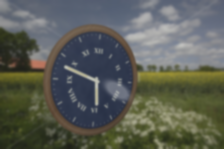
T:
5.48
